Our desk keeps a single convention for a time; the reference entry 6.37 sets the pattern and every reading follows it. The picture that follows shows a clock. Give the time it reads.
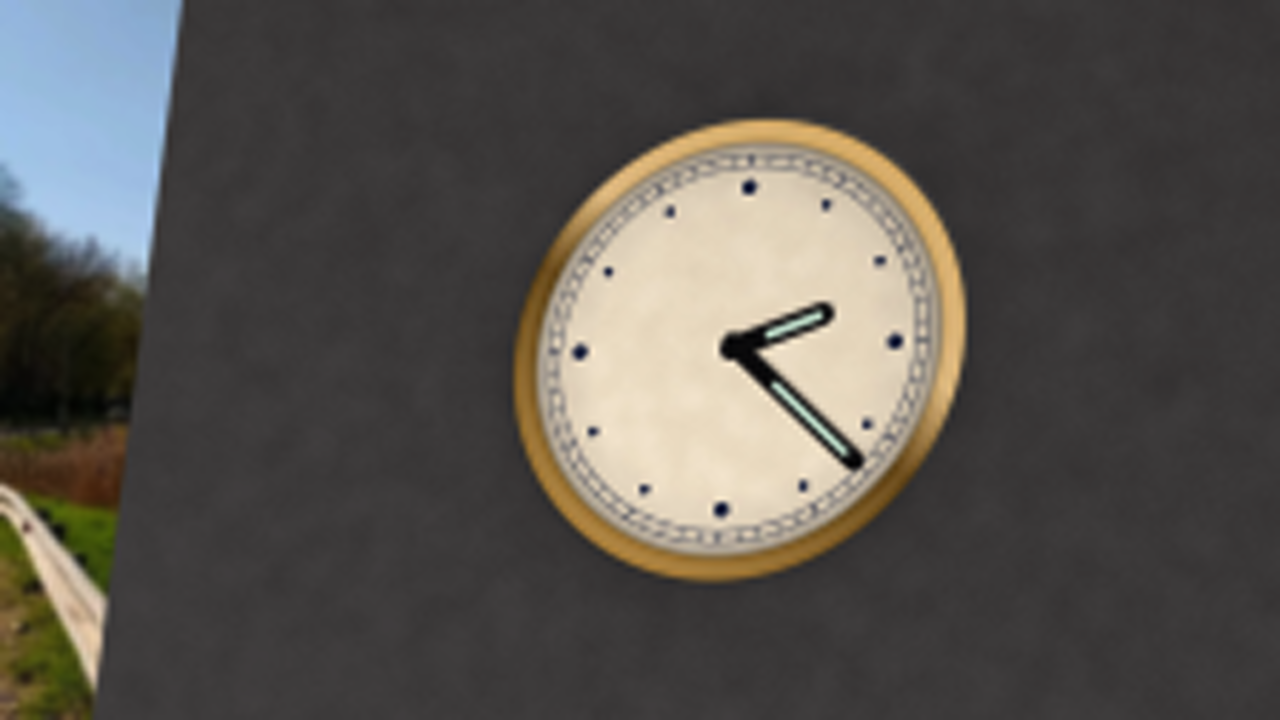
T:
2.22
